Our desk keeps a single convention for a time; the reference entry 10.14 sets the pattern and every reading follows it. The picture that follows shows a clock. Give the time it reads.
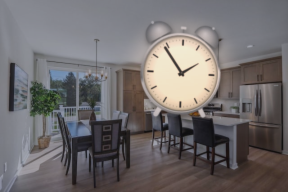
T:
1.54
